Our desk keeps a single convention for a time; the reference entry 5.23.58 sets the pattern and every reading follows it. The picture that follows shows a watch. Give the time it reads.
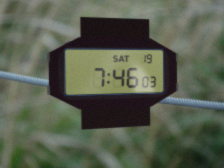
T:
7.46.03
